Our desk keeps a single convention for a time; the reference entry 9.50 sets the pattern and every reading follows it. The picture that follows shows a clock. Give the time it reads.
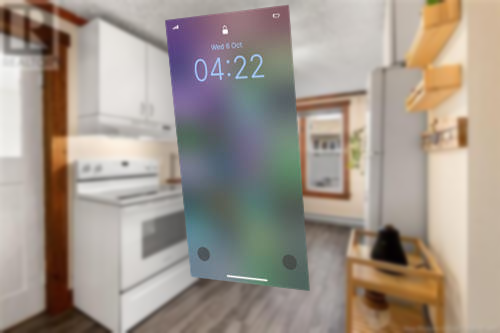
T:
4.22
